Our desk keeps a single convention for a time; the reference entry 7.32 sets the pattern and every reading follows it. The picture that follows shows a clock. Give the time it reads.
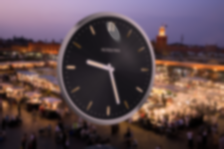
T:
9.27
